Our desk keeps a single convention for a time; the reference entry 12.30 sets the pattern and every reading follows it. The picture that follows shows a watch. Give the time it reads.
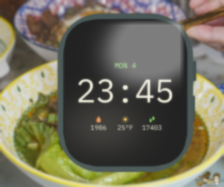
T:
23.45
